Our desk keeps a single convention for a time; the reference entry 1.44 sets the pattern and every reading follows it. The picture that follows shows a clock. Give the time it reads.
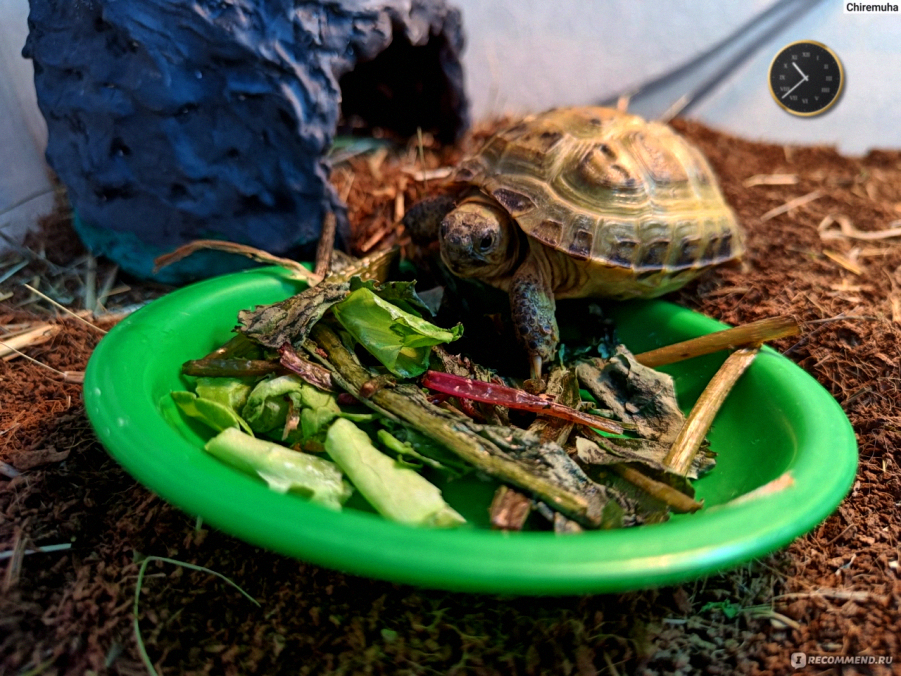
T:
10.38
